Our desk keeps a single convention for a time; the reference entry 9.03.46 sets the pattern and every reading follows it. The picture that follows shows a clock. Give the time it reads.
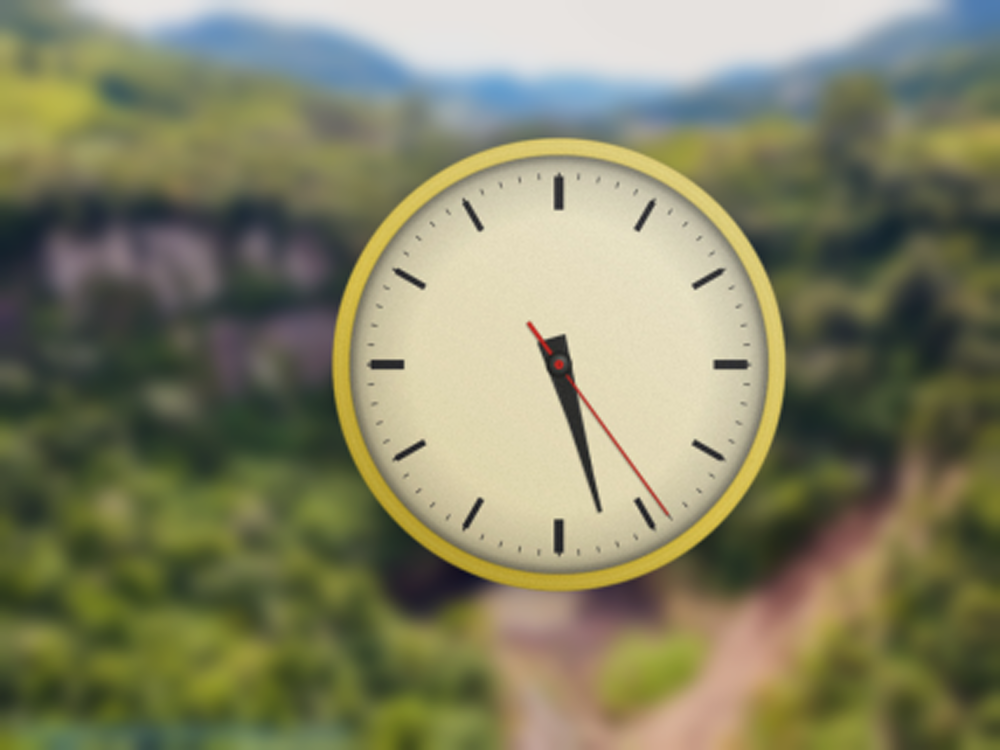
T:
5.27.24
